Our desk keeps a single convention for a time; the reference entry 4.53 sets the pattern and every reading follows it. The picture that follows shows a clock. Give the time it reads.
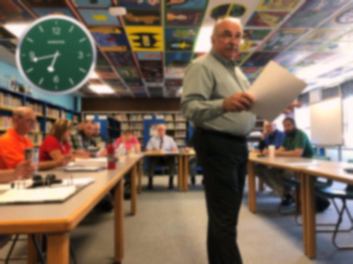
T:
6.43
